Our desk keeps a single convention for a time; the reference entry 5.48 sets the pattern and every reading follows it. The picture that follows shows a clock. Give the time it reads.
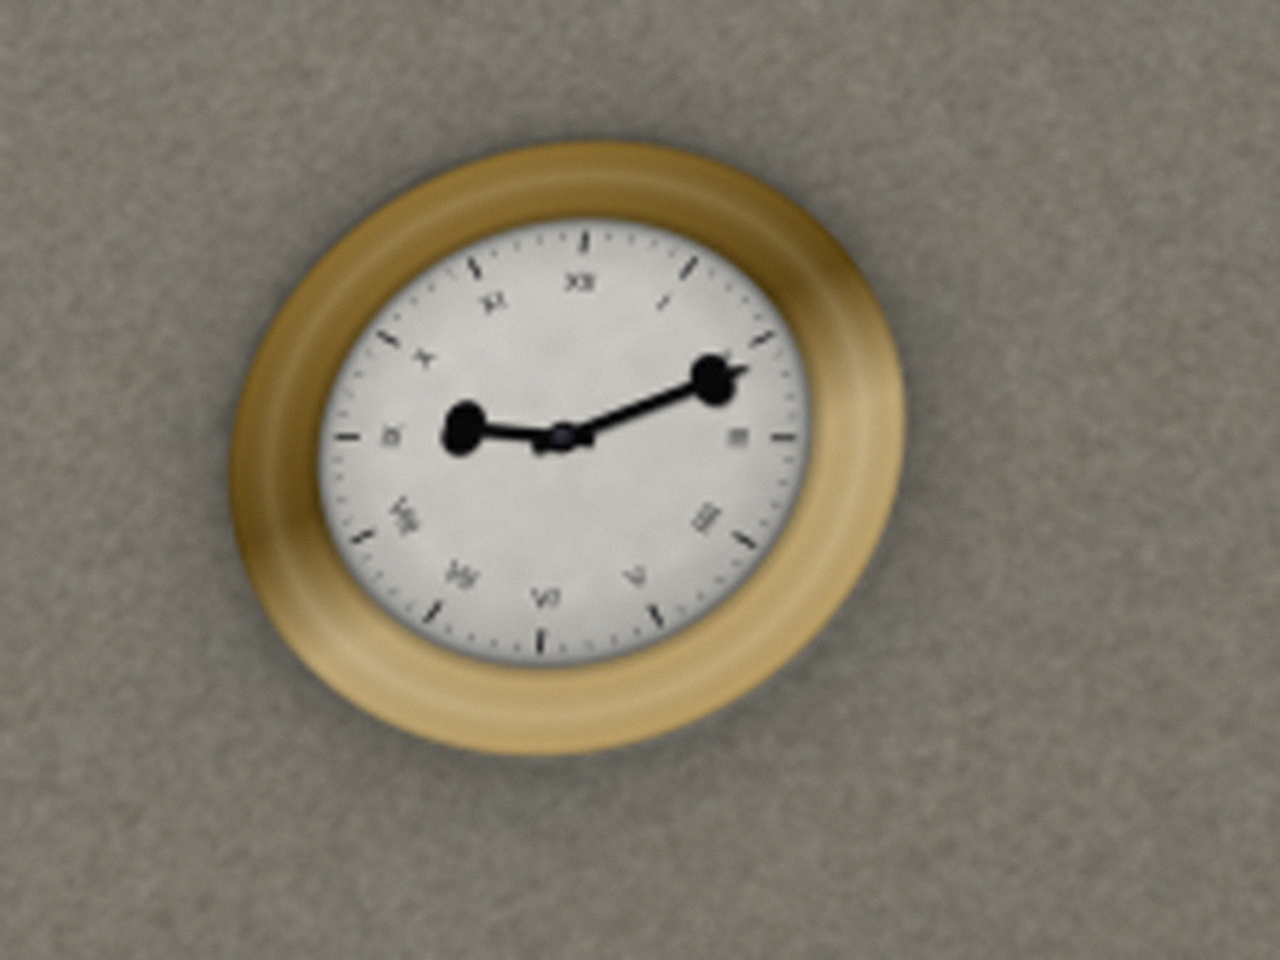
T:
9.11
